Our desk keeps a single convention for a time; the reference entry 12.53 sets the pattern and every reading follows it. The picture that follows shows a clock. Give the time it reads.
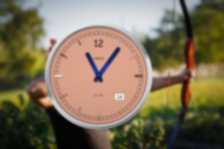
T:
11.06
